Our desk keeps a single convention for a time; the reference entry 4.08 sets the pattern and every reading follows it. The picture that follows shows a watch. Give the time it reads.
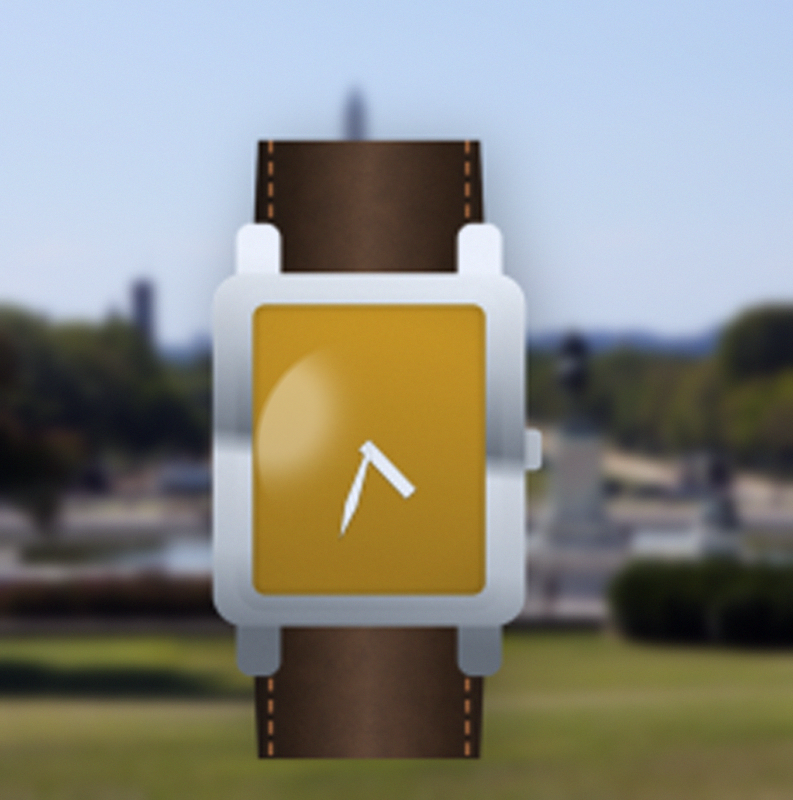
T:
4.33
